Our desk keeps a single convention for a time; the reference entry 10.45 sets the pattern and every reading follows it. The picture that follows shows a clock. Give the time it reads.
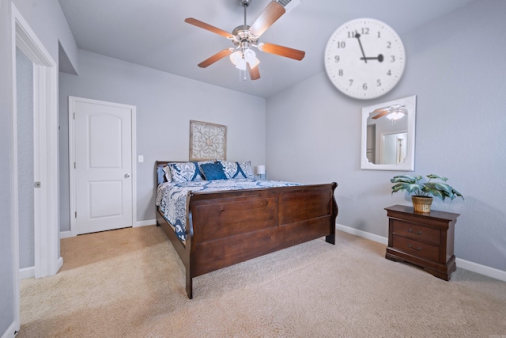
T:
2.57
